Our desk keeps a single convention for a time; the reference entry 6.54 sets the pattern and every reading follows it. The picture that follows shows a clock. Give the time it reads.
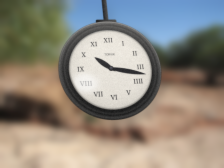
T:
10.17
